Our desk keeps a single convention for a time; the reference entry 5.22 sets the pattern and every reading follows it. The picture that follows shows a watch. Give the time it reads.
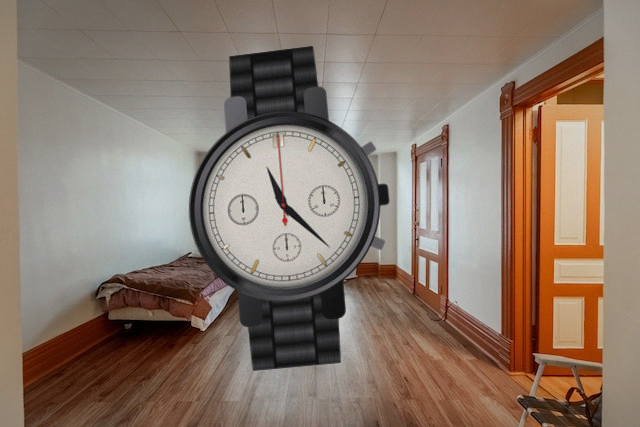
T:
11.23
